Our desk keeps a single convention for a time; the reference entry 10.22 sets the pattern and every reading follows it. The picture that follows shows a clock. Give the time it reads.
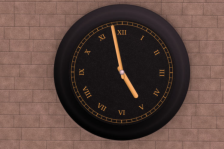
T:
4.58
